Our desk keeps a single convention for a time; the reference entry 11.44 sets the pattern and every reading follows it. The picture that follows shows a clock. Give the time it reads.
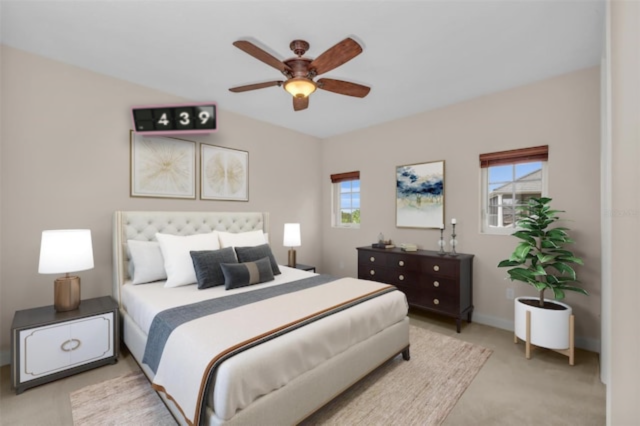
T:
4.39
